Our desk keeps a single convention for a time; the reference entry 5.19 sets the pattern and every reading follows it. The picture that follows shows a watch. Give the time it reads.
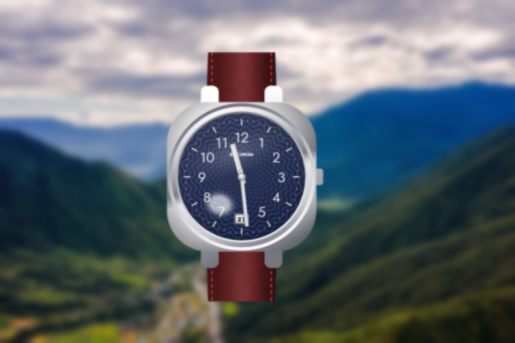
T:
11.29
